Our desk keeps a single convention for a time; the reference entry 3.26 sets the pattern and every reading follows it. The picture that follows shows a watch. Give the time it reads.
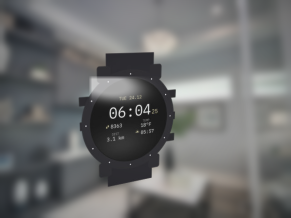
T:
6.04
